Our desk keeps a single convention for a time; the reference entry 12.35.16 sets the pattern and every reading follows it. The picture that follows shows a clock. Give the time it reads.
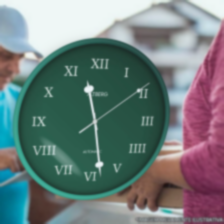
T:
11.28.09
